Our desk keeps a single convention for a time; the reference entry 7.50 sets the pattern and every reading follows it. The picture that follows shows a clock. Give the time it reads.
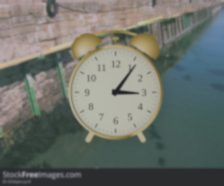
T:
3.06
